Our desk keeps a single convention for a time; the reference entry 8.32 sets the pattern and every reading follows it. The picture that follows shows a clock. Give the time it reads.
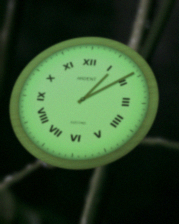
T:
1.09
